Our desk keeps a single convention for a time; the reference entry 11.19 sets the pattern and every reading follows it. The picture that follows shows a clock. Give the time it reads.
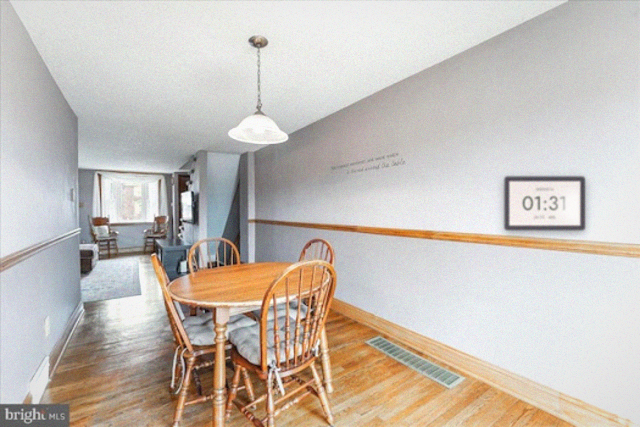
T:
1.31
